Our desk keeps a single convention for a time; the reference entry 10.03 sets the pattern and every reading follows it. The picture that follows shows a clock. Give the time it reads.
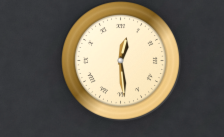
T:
12.29
